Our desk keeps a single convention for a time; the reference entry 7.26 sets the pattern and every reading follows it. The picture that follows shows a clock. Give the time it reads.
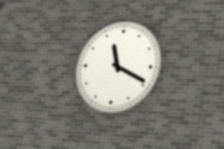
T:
11.19
